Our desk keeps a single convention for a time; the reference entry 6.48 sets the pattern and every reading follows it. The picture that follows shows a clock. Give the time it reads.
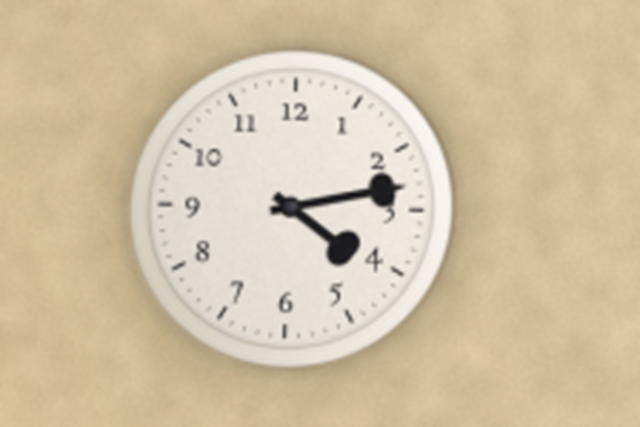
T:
4.13
